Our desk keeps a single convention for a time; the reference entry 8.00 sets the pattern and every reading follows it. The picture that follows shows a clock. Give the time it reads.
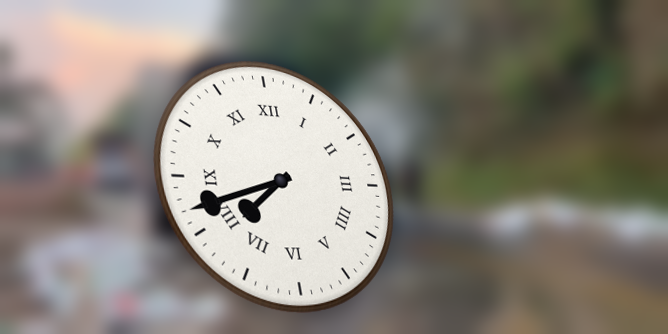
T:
7.42
